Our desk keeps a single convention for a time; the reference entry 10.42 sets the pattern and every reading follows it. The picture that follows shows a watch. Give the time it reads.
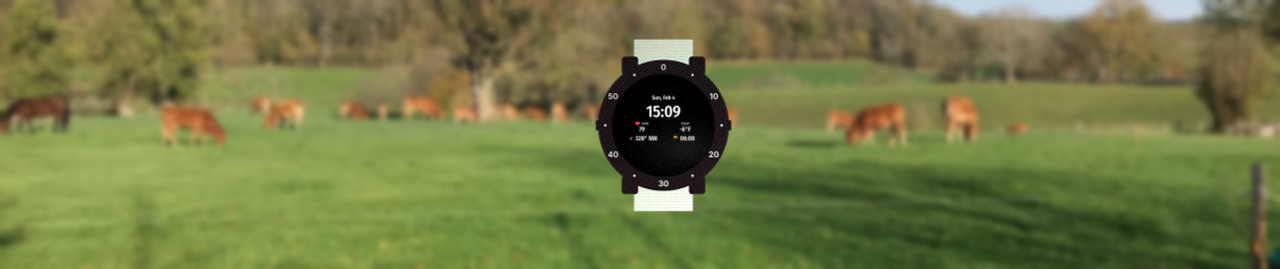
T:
15.09
